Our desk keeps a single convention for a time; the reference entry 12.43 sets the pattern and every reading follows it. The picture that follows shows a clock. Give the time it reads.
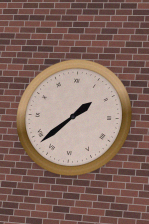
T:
1.38
